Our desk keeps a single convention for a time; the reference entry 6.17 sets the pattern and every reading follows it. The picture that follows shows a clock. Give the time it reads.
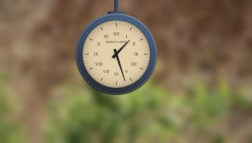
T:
1.27
